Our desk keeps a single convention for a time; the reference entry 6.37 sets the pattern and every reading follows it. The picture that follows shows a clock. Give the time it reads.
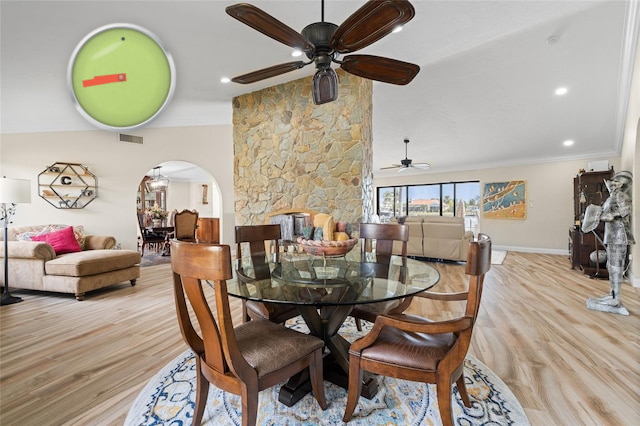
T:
8.43
